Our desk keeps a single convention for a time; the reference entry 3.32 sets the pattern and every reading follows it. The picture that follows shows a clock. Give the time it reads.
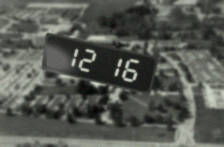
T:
12.16
